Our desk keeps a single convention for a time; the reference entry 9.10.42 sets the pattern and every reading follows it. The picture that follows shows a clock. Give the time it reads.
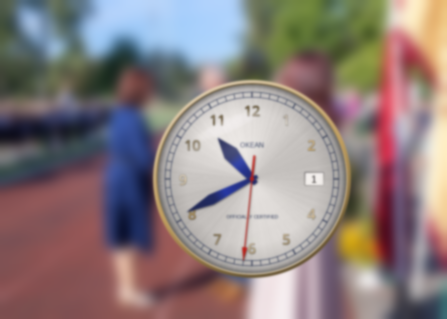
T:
10.40.31
